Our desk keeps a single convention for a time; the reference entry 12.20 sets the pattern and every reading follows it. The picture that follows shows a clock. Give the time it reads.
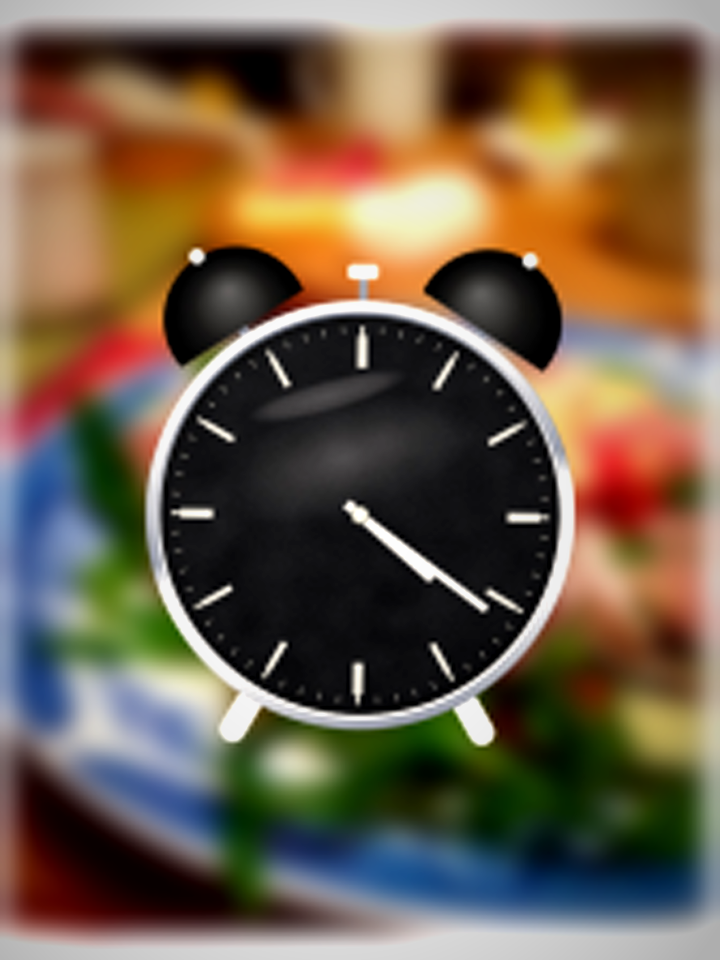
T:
4.21
